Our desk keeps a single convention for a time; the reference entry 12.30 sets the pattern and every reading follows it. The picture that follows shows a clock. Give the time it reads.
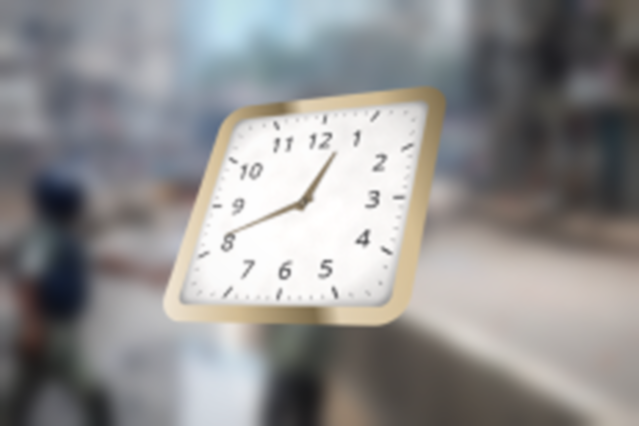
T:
12.41
